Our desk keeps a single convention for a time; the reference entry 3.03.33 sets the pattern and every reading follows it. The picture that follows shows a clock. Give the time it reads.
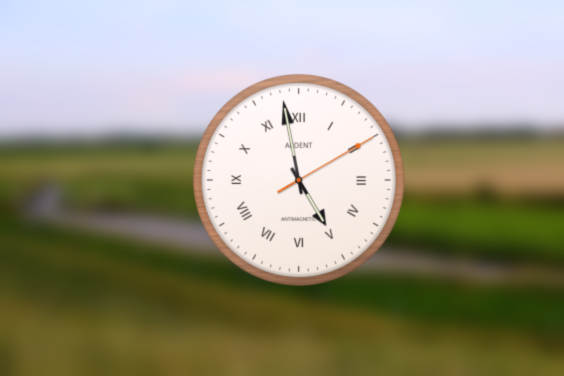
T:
4.58.10
